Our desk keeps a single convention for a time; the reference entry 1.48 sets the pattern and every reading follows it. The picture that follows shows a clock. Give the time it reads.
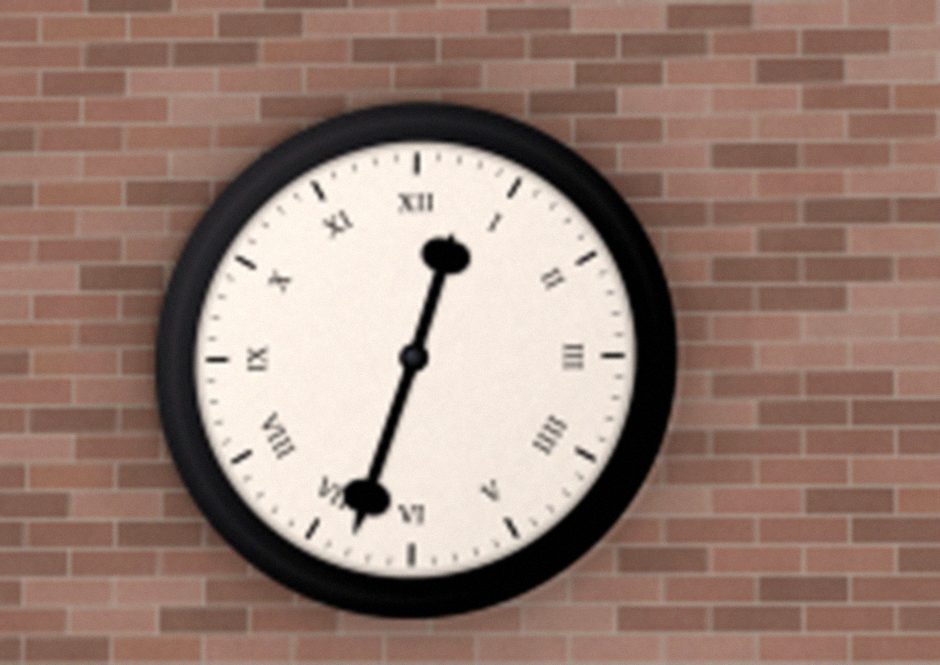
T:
12.33
